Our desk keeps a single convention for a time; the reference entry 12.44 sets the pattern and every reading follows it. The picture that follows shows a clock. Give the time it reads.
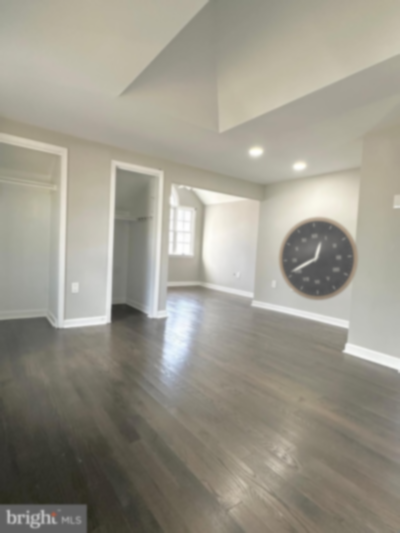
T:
12.41
